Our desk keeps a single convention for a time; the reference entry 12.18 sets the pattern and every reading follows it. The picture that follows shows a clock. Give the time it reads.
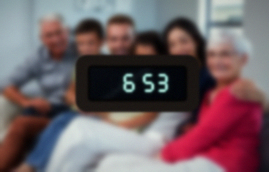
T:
6.53
